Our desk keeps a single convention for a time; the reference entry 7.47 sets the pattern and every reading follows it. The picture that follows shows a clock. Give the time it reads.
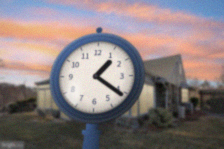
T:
1.21
